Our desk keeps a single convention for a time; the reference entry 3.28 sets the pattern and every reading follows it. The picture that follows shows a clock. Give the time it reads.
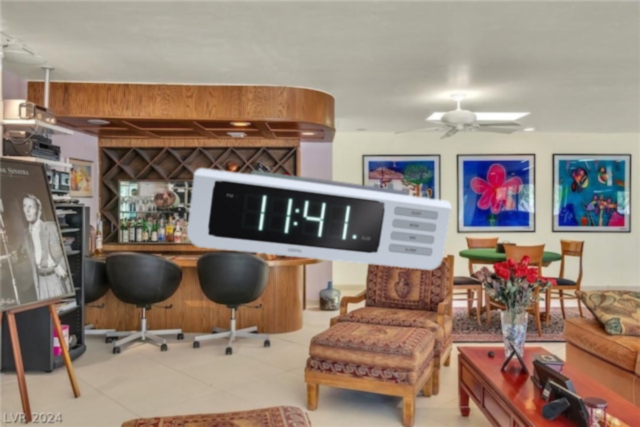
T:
11.41
